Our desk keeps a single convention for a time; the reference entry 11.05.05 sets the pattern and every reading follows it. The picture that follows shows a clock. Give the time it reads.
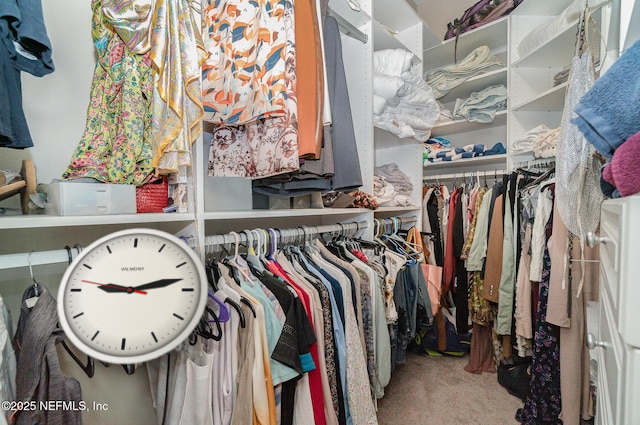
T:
9.12.47
